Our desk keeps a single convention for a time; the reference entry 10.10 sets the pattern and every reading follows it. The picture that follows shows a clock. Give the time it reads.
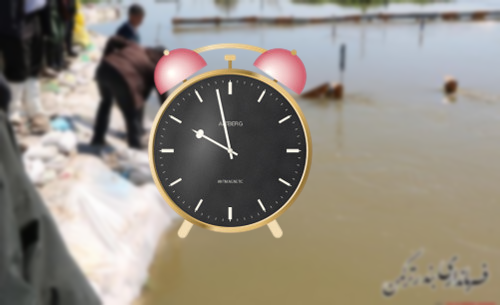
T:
9.58
